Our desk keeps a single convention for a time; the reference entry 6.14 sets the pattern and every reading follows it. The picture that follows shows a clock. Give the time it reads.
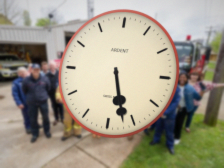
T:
5.27
